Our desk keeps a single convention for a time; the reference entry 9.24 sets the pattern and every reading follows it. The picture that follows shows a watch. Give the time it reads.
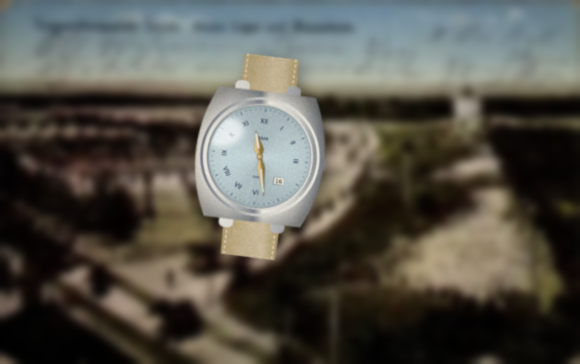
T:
11.28
